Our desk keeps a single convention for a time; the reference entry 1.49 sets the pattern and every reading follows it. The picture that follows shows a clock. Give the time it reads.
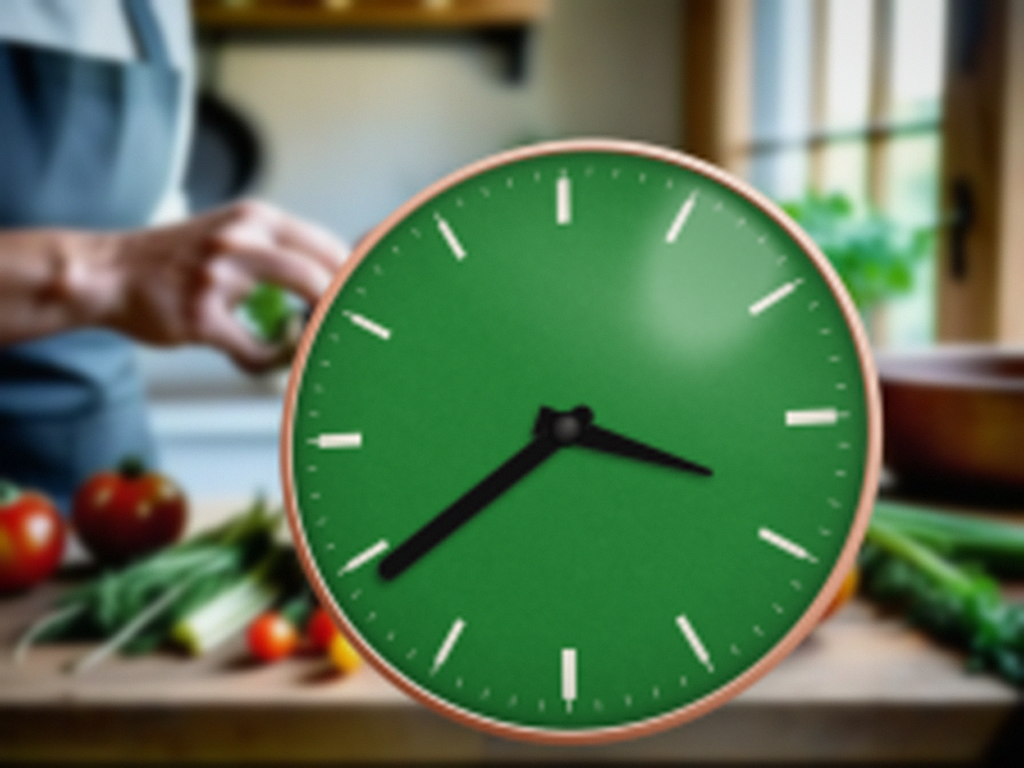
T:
3.39
